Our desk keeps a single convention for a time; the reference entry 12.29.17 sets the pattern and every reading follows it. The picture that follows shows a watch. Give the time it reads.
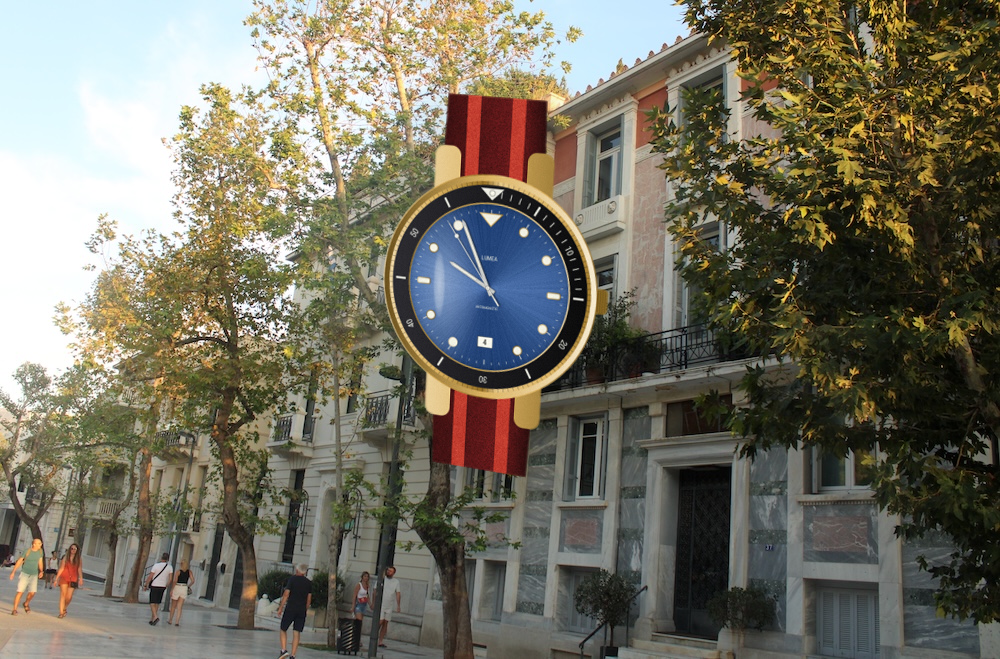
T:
9.55.54
